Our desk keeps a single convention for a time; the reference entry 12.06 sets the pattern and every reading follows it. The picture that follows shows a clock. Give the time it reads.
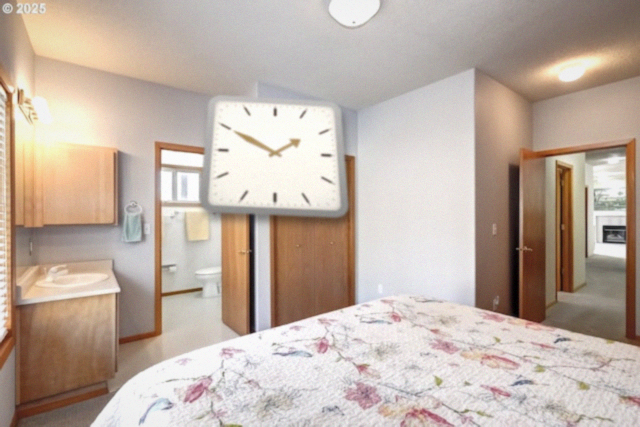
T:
1.50
